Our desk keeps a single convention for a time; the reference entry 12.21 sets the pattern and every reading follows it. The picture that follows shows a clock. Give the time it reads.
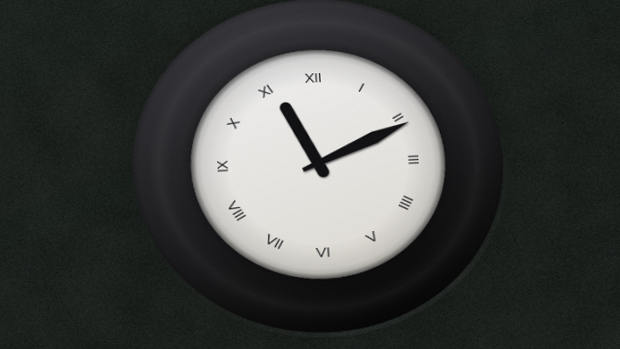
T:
11.11
